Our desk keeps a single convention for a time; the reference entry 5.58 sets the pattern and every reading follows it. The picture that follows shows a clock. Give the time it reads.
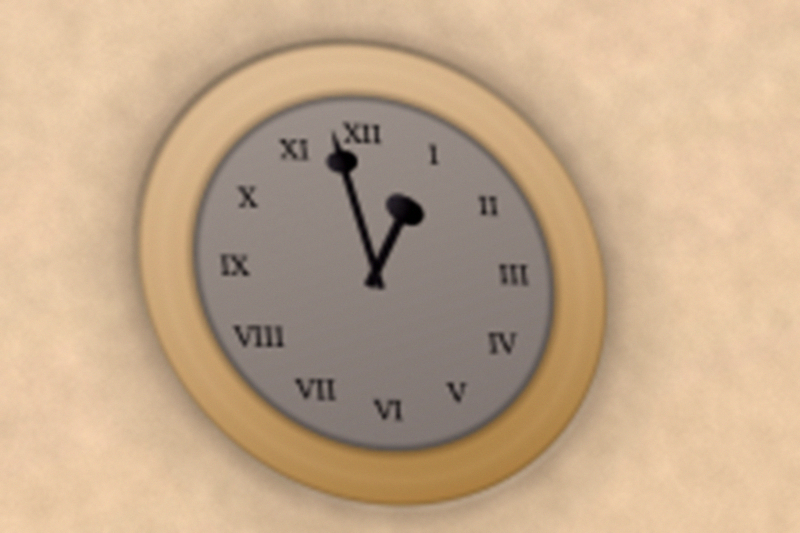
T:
12.58
